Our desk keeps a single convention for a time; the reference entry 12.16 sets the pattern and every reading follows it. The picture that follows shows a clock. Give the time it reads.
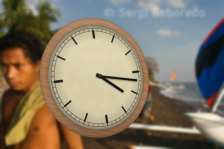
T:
4.17
